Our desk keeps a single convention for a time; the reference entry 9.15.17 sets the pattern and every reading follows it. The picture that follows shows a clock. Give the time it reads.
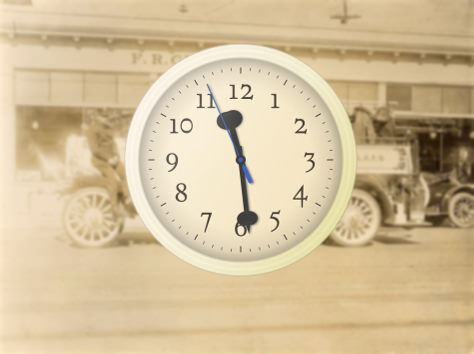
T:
11.28.56
